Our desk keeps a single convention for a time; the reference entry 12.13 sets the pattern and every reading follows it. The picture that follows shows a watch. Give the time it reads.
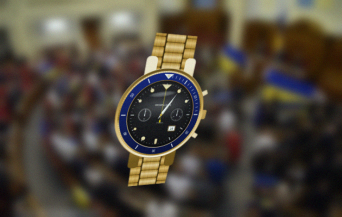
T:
1.05
